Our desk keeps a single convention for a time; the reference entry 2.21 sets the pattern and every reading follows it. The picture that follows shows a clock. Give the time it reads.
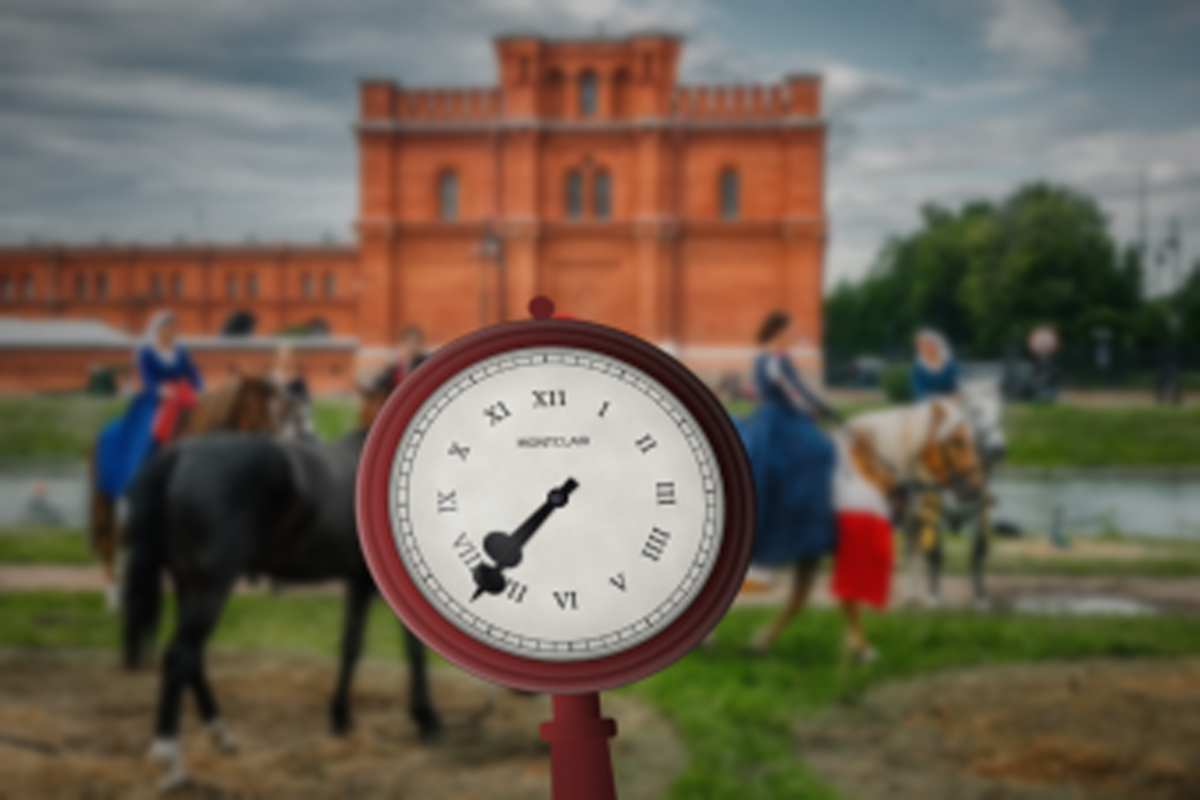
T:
7.37
